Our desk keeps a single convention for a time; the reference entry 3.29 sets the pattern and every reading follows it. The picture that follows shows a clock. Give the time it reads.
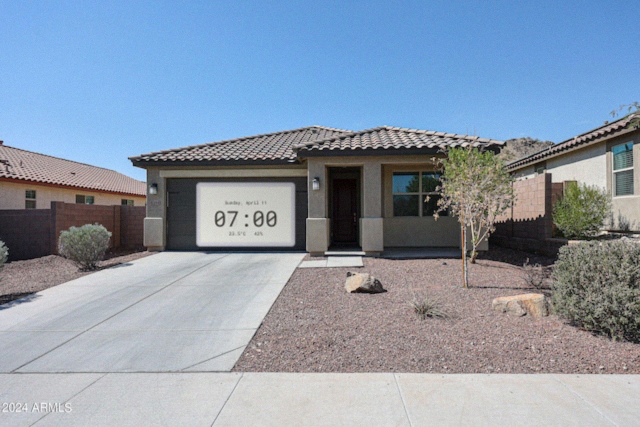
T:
7.00
